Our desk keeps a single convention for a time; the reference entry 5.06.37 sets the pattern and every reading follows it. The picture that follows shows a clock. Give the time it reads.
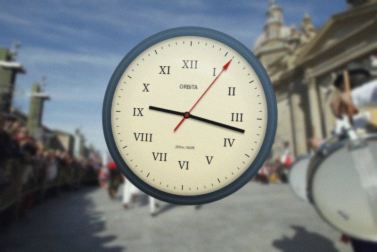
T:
9.17.06
